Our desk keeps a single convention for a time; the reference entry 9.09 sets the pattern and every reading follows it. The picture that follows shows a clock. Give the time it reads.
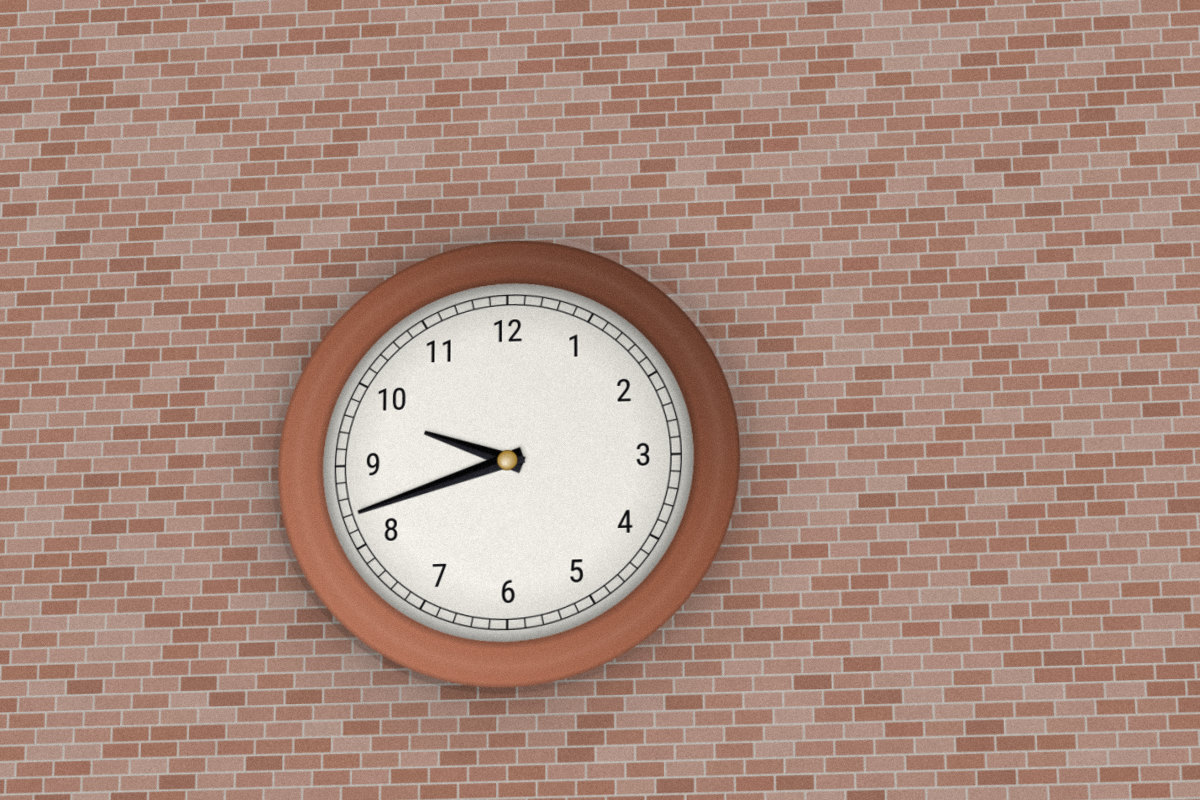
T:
9.42
